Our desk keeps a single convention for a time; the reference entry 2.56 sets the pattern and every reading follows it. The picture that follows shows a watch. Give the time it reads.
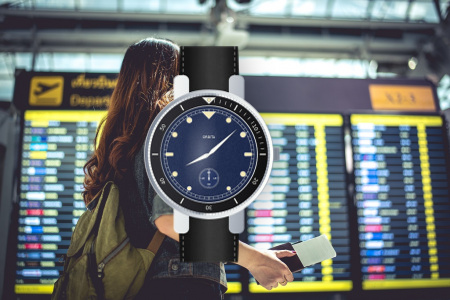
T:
8.08
